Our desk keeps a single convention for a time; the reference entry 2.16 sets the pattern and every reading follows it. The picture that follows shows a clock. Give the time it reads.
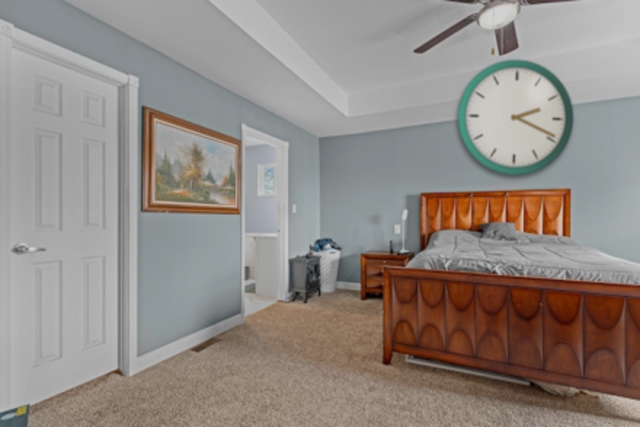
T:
2.19
